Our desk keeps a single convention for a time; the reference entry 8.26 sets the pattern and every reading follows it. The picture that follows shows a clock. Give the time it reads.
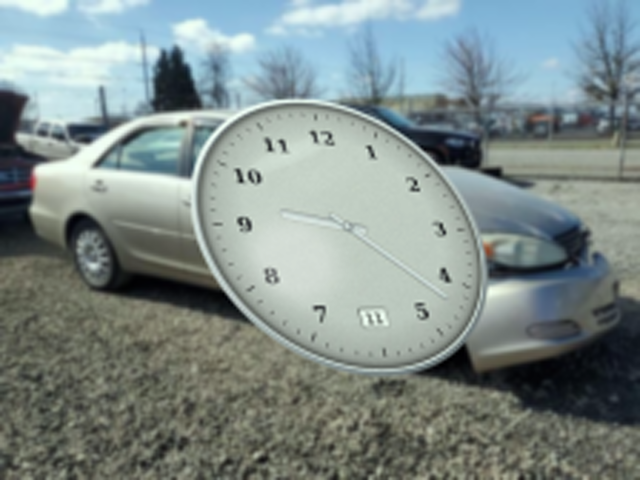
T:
9.22
